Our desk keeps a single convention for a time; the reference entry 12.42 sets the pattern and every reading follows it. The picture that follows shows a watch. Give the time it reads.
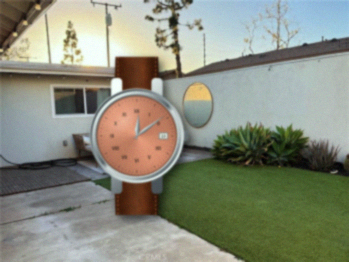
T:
12.09
